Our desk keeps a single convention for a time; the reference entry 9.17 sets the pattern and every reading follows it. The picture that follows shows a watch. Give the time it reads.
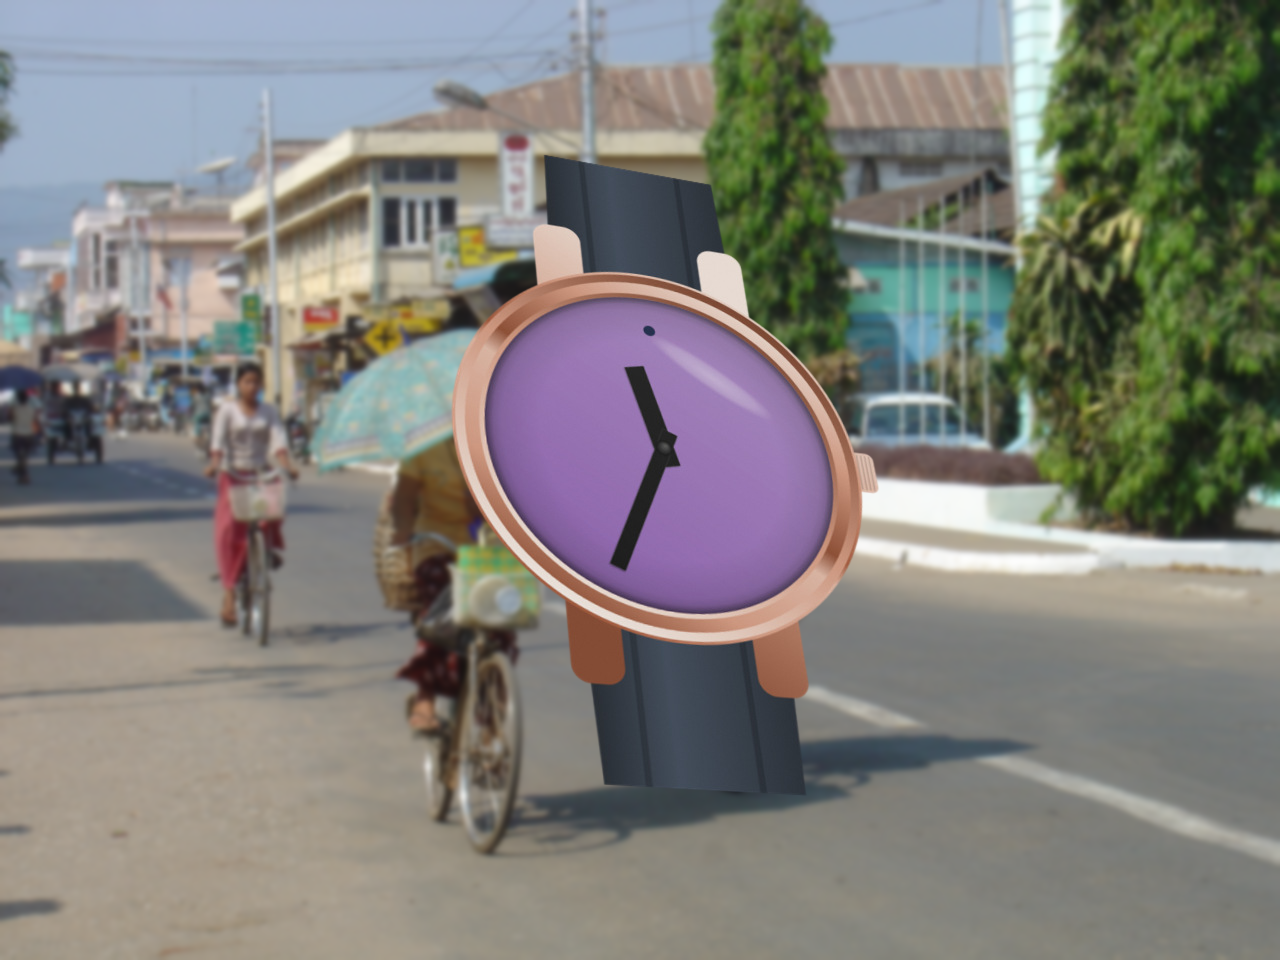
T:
11.34
